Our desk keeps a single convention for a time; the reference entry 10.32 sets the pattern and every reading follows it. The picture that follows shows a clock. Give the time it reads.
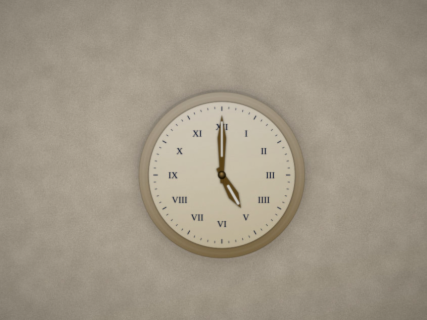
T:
5.00
